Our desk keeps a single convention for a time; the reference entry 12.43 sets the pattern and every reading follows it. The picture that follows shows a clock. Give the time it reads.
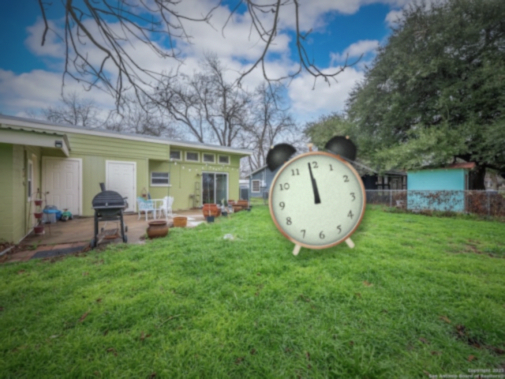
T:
11.59
